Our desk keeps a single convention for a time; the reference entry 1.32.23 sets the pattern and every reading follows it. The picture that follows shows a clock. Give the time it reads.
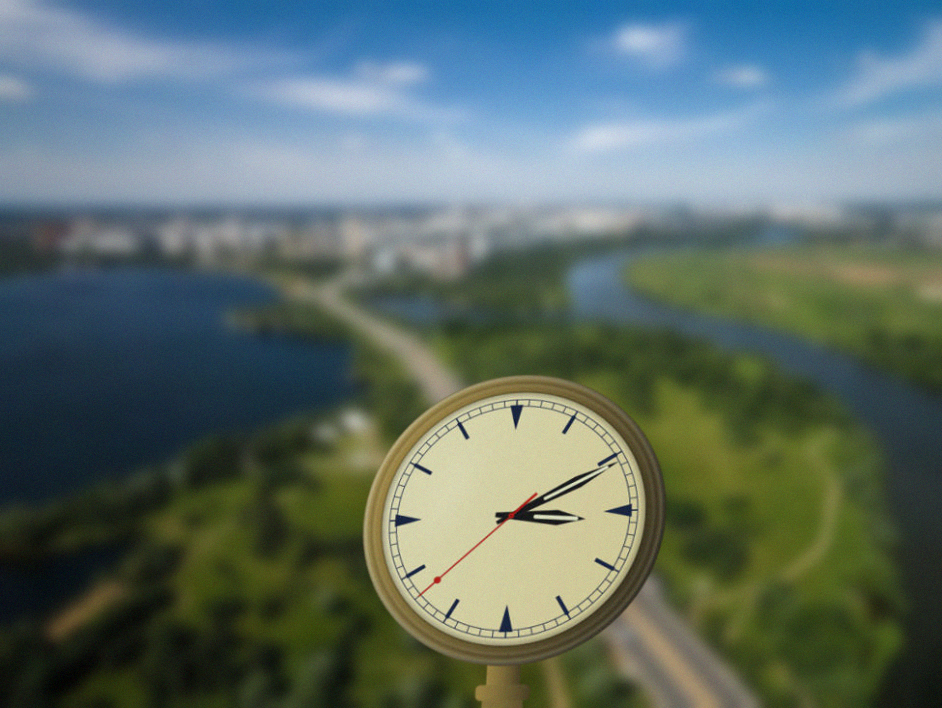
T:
3.10.38
